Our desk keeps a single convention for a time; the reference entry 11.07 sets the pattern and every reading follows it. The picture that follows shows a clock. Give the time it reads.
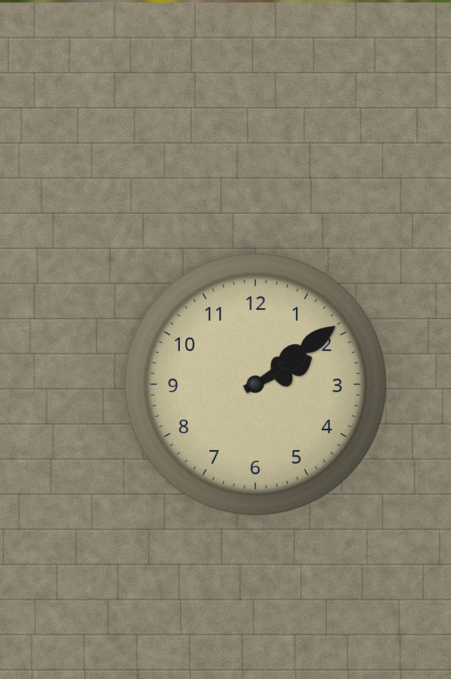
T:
2.09
